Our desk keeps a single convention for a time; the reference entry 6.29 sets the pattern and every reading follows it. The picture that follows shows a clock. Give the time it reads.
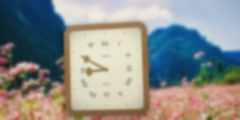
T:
8.50
